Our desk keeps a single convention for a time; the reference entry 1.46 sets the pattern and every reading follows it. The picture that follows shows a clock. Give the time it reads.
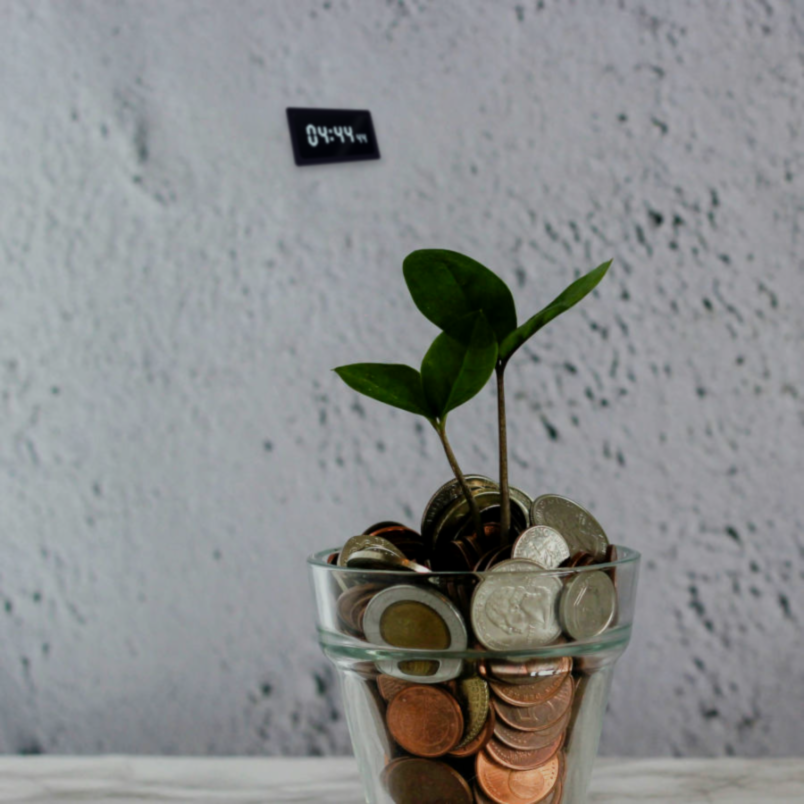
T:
4.44
